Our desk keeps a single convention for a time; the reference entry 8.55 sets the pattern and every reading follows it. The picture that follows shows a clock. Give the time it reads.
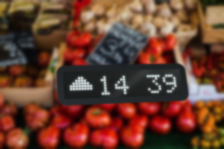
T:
14.39
